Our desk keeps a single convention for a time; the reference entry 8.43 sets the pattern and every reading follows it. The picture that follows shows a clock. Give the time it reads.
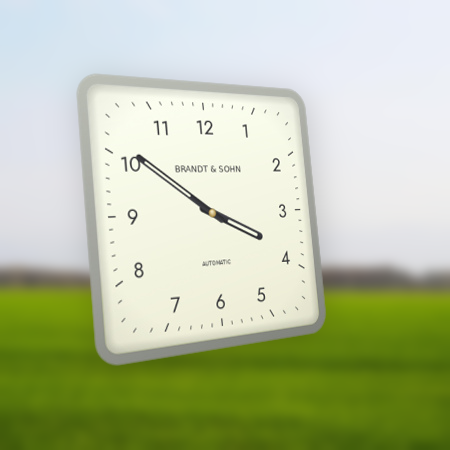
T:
3.51
